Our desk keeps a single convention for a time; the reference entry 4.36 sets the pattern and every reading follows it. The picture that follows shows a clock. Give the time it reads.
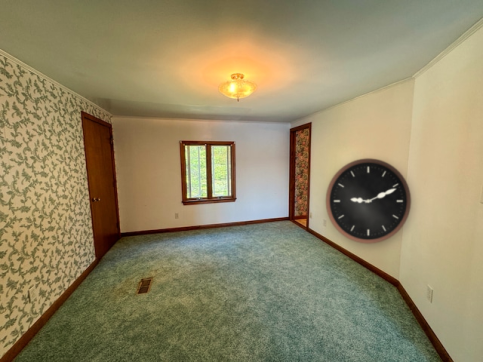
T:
9.11
